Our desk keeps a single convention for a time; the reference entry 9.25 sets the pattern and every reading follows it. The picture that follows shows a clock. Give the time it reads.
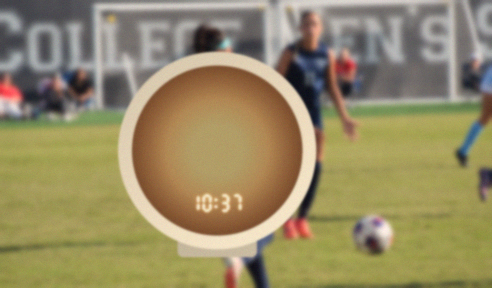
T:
10.37
